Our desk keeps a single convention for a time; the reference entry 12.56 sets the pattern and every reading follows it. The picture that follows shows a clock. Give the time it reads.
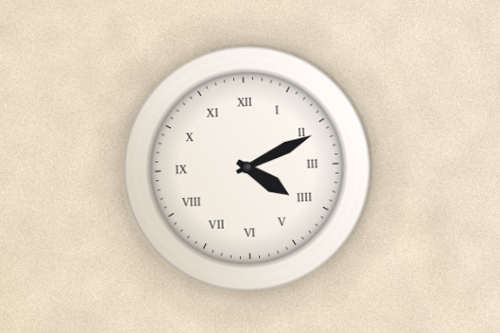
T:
4.11
